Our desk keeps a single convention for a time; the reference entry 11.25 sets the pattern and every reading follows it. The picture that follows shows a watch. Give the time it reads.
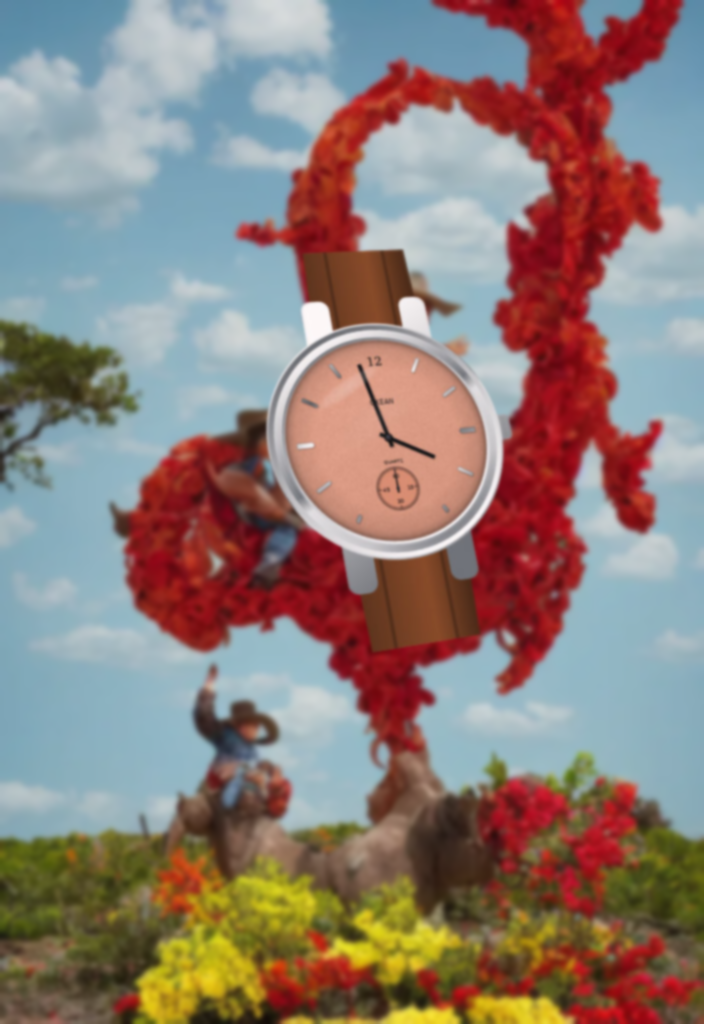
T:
3.58
